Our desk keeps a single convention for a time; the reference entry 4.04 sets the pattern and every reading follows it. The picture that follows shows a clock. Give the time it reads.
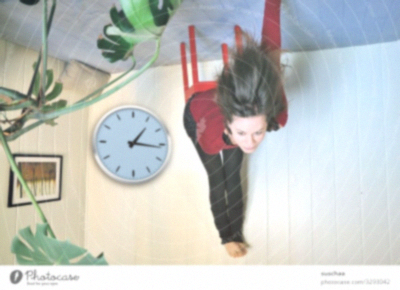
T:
1.16
